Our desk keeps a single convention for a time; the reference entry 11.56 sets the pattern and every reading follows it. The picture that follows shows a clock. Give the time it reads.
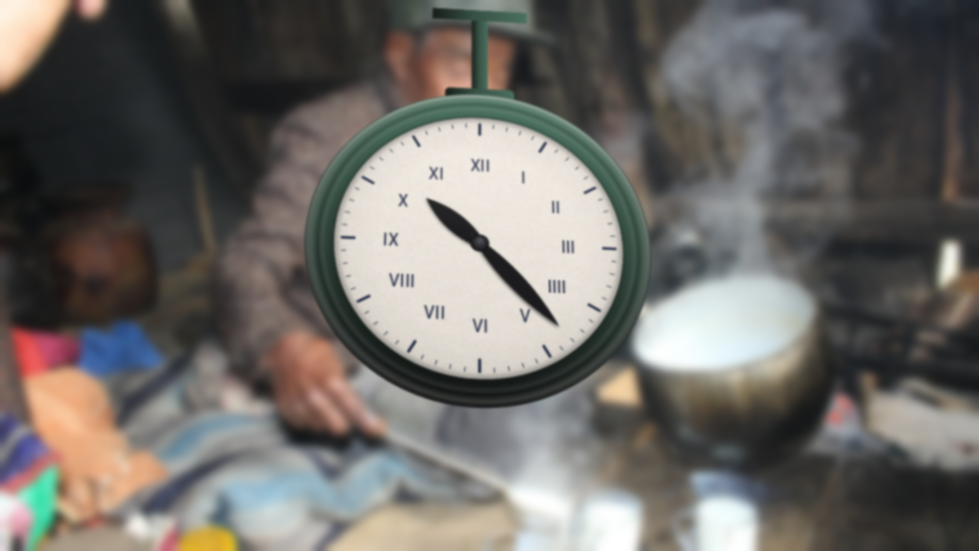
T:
10.23
